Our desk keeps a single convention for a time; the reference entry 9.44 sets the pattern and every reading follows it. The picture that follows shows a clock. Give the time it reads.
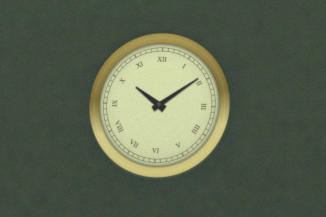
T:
10.09
